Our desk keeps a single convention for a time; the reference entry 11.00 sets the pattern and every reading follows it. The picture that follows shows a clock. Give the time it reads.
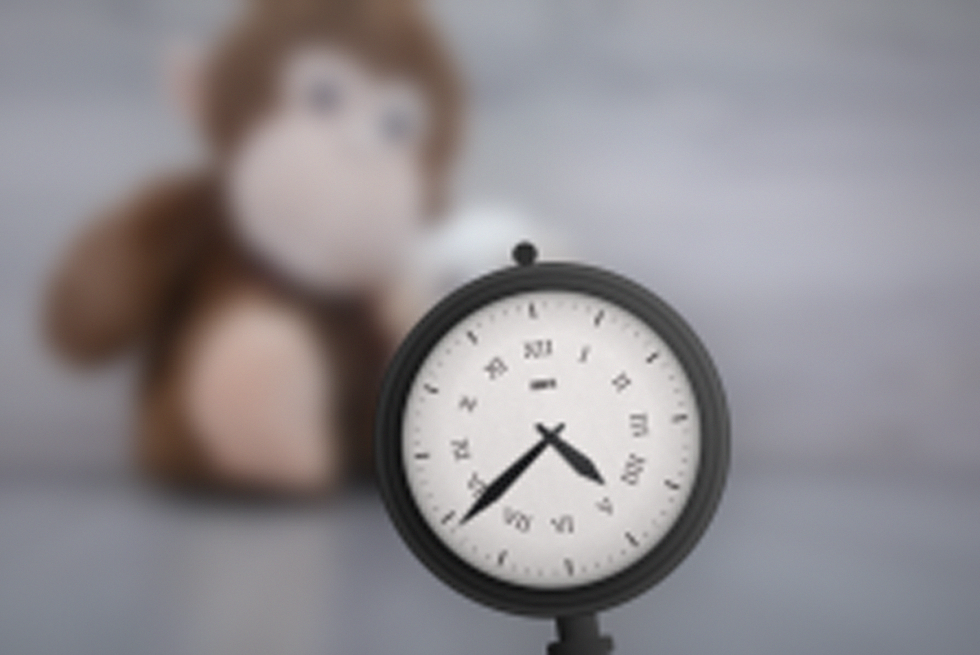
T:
4.39
